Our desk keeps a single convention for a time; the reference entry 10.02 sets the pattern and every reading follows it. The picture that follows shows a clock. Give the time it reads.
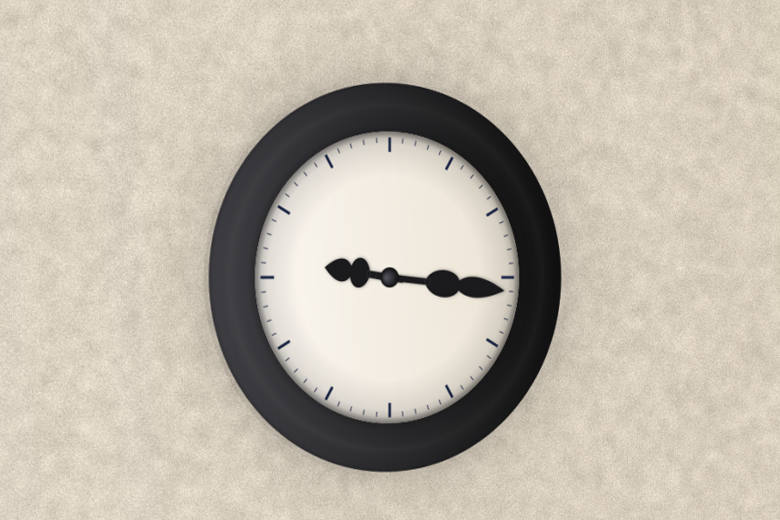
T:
9.16
